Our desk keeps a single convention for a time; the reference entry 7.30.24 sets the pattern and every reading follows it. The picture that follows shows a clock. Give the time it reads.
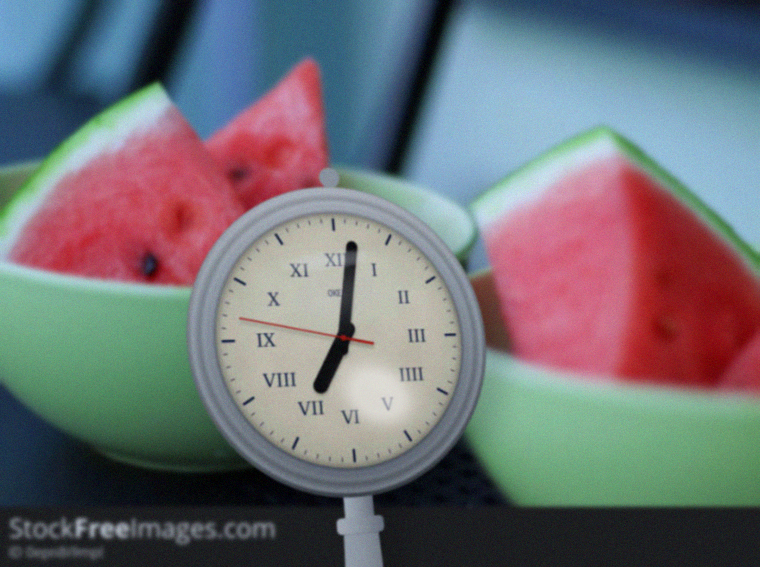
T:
7.01.47
